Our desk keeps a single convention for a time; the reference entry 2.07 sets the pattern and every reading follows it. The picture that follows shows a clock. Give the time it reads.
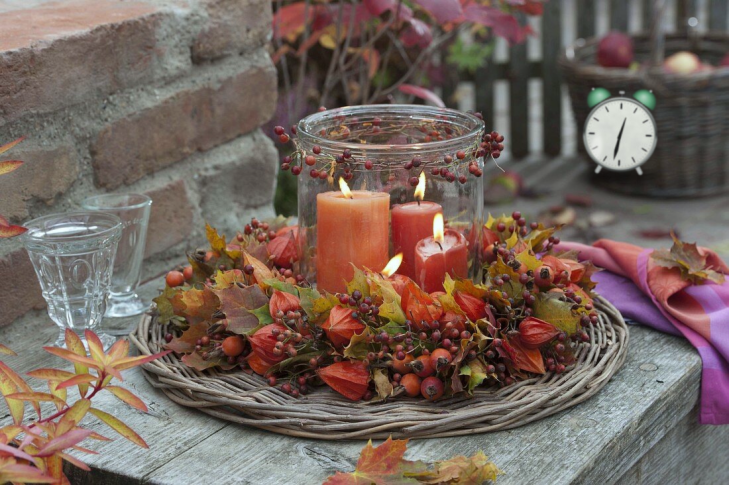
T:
12.32
